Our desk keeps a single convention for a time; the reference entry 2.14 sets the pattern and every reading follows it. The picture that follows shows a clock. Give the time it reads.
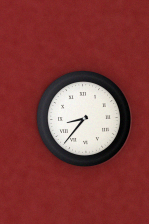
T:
8.37
